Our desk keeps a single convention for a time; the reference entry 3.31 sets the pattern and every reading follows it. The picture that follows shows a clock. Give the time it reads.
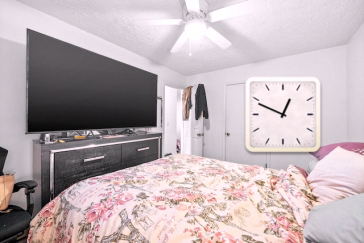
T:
12.49
